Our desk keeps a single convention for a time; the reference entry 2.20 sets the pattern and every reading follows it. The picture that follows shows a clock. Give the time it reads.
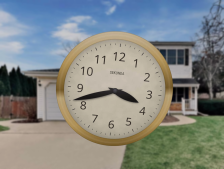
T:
3.42
